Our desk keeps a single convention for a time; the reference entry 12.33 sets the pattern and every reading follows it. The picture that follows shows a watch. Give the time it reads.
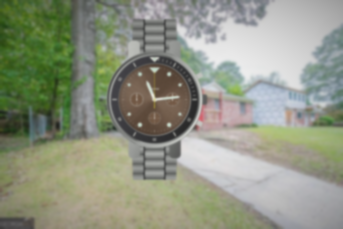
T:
11.14
